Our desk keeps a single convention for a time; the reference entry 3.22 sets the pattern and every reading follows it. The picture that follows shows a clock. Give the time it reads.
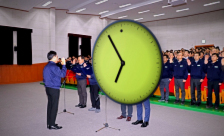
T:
6.55
